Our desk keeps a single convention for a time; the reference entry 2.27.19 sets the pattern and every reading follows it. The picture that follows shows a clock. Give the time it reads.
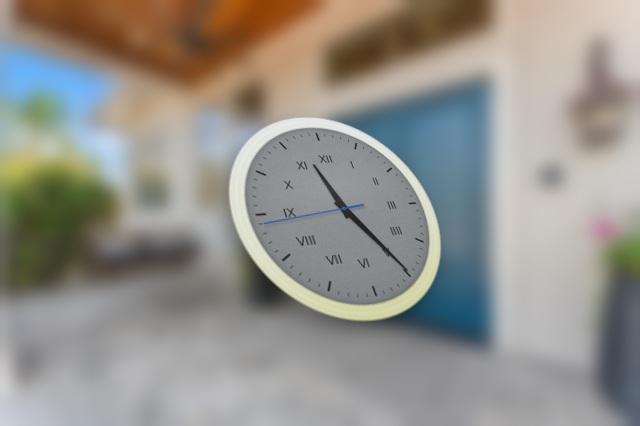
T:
11.24.44
